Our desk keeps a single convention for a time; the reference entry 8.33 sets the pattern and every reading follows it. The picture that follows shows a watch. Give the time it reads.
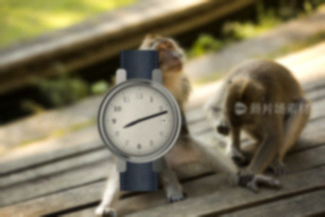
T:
8.12
